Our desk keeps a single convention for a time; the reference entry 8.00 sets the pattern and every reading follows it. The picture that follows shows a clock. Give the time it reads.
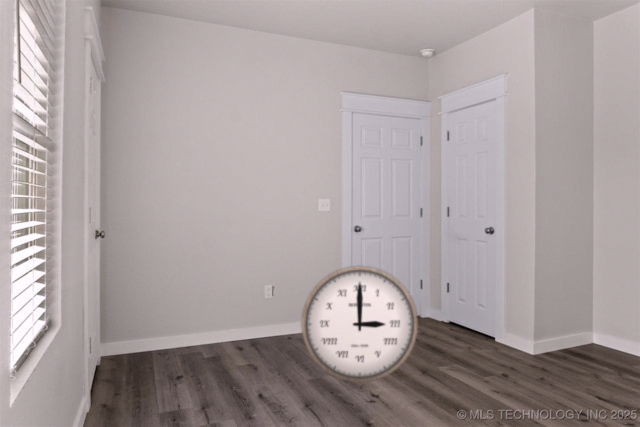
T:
3.00
